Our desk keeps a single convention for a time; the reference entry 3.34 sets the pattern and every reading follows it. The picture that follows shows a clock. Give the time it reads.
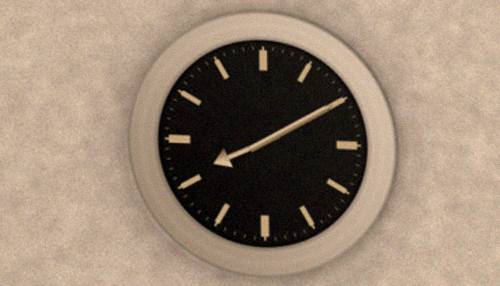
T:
8.10
